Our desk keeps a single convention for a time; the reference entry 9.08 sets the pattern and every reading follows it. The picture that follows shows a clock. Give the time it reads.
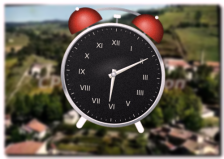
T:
6.10
